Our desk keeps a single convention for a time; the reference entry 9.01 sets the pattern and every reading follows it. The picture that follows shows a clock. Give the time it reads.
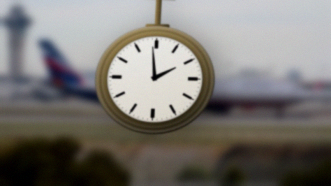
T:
1.59
